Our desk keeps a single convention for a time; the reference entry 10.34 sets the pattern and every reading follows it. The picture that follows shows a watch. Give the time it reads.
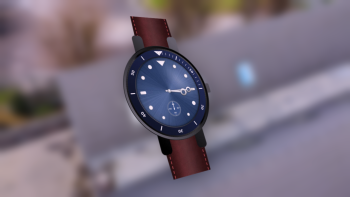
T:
3.15
